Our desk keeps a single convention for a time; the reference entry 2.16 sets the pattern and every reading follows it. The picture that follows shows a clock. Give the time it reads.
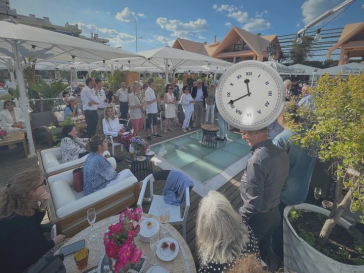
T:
11.41
